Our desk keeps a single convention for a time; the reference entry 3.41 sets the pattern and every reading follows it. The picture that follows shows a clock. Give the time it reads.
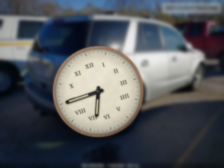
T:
6.45
